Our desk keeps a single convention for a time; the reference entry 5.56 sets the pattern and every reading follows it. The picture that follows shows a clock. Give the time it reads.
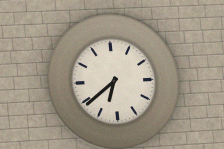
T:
6.39
